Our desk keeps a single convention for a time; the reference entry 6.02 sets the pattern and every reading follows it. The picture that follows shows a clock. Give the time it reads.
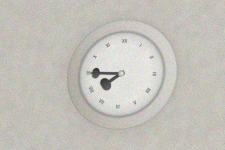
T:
7.45
